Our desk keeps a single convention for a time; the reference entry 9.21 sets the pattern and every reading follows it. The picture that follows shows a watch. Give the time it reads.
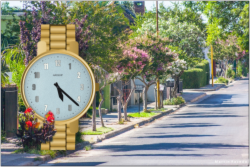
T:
5.22
